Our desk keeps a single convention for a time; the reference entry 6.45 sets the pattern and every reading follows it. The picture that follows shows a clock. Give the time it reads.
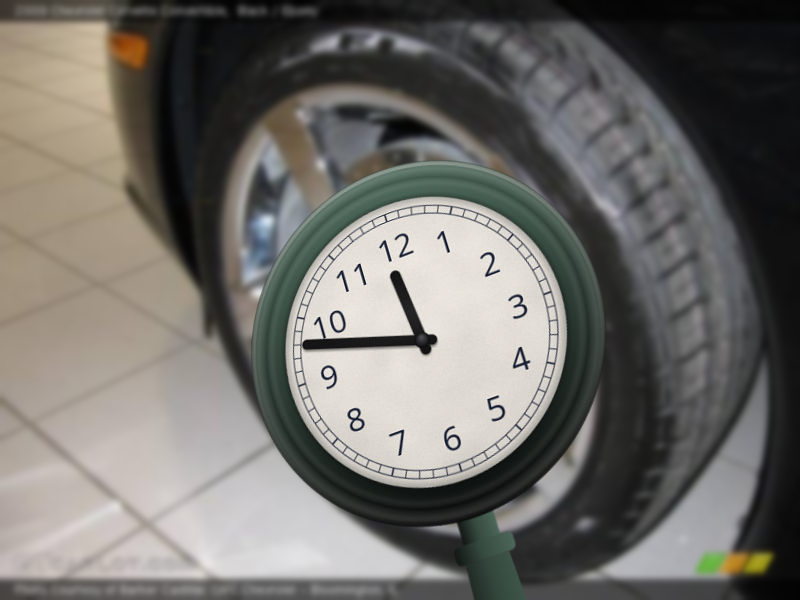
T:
11.48
